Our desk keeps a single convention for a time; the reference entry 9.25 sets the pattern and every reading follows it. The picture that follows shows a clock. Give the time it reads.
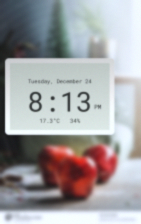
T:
8.13
